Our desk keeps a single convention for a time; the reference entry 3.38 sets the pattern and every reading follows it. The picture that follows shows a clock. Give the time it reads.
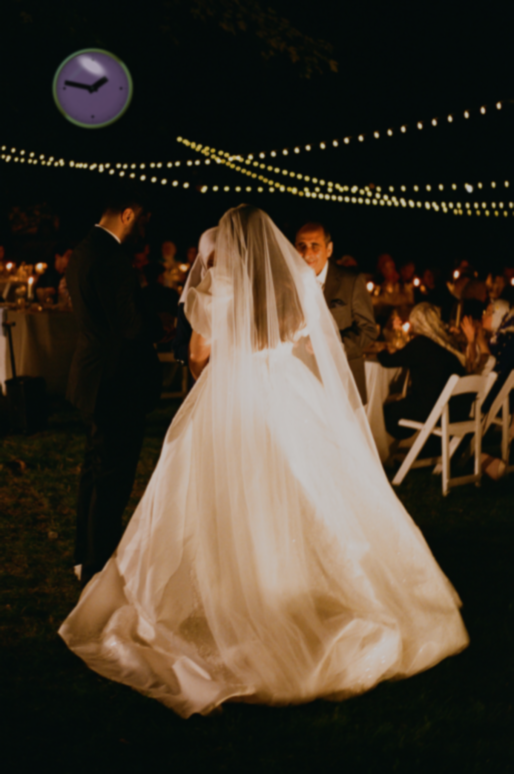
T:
1.47
